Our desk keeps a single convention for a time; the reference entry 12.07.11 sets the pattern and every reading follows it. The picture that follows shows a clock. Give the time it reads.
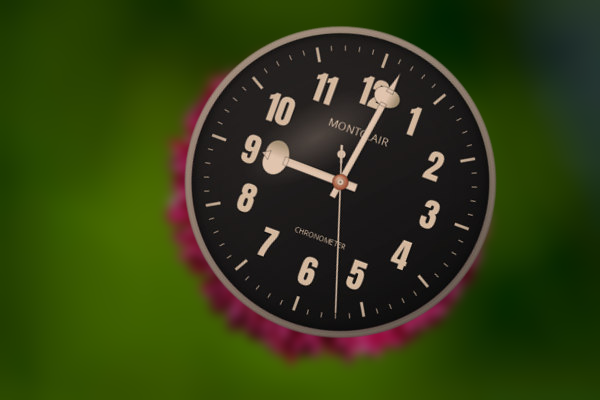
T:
9.01.27
